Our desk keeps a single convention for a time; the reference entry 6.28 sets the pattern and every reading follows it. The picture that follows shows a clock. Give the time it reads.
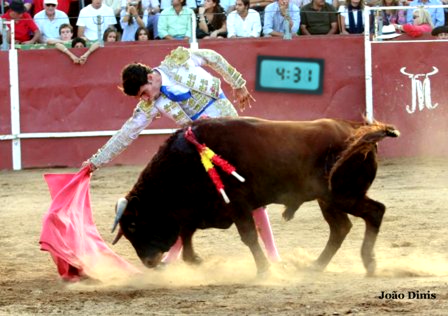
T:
4.31
